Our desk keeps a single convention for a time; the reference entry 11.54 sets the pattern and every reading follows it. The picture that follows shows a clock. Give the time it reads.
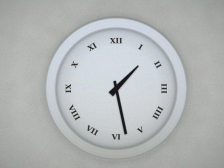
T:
1.28
